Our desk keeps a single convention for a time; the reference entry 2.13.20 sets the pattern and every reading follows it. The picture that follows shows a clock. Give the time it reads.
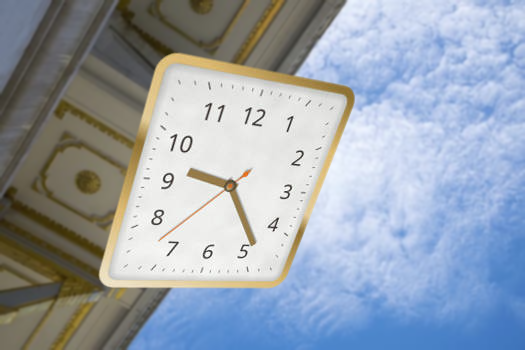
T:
9.23.37
